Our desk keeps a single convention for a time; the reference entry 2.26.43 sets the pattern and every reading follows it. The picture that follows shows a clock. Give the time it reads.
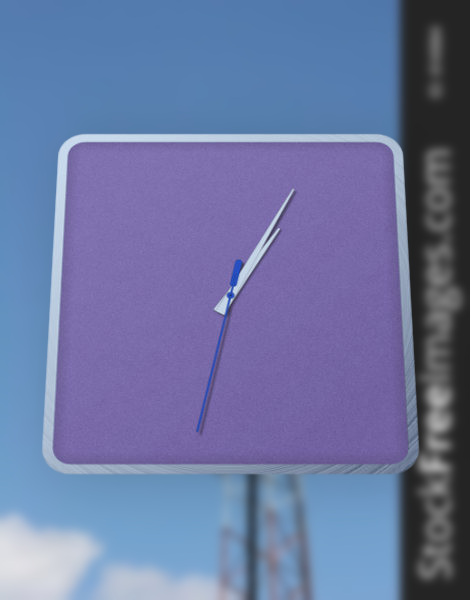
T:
1.04.32
